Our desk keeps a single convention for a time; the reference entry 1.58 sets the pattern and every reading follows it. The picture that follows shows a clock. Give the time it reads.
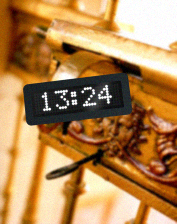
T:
13.24
